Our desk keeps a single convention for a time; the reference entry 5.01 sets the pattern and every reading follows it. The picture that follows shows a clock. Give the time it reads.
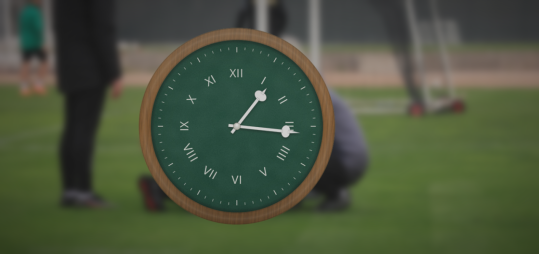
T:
1.16
